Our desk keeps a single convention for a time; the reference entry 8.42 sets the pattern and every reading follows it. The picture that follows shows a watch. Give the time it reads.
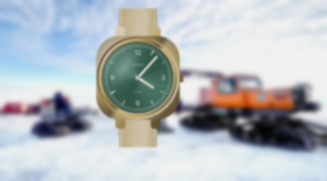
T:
4.07
